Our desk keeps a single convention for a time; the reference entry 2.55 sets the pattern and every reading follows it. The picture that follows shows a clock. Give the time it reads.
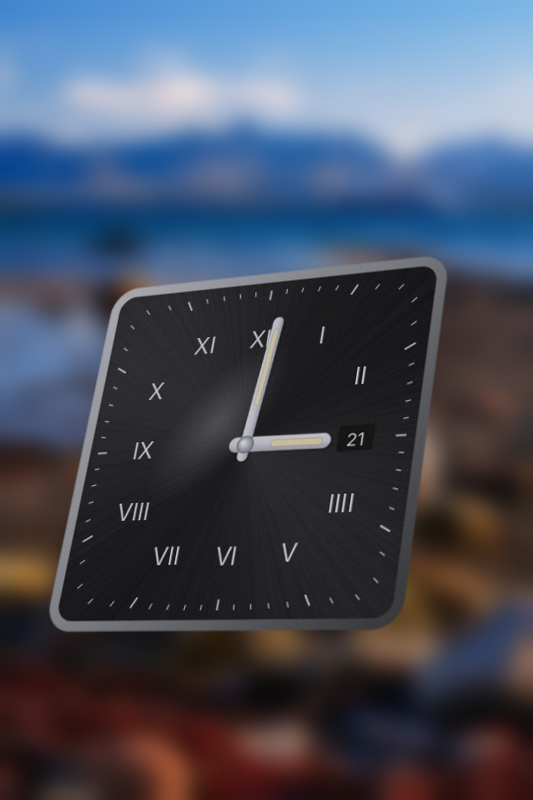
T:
3.01
